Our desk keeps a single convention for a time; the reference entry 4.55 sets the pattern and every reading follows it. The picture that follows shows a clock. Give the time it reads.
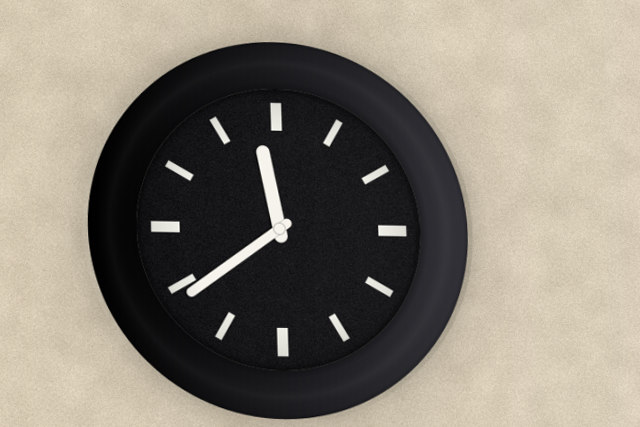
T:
11.39
